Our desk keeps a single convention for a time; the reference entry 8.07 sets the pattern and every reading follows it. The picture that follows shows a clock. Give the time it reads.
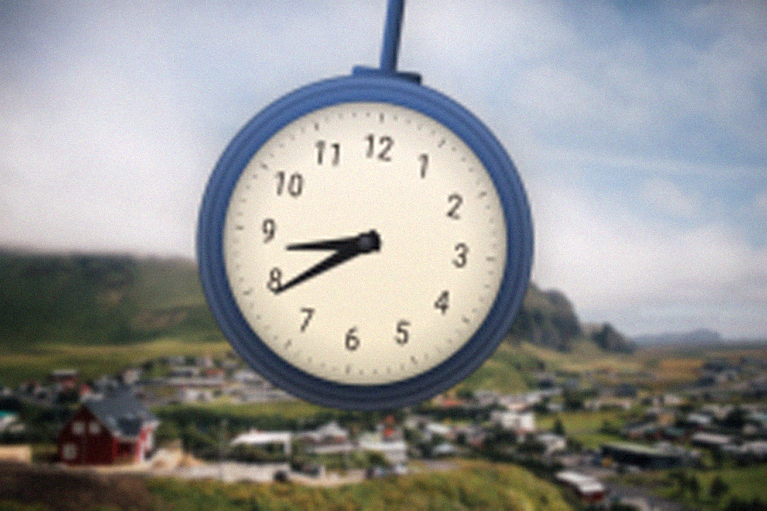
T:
8.39
